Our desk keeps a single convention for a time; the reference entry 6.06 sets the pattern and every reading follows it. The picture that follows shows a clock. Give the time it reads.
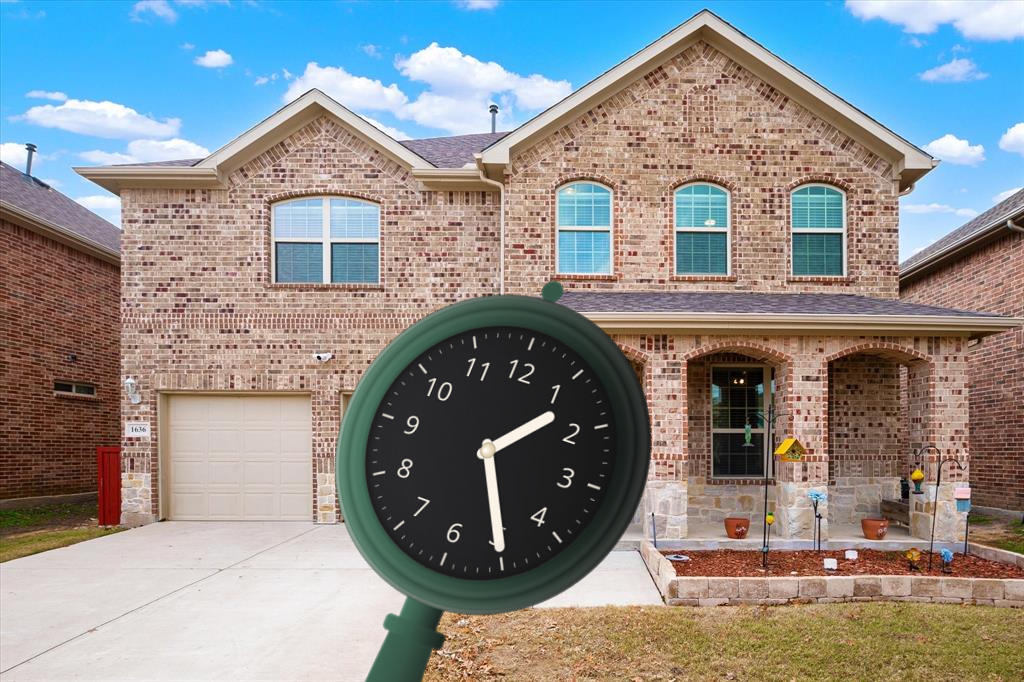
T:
1.25
